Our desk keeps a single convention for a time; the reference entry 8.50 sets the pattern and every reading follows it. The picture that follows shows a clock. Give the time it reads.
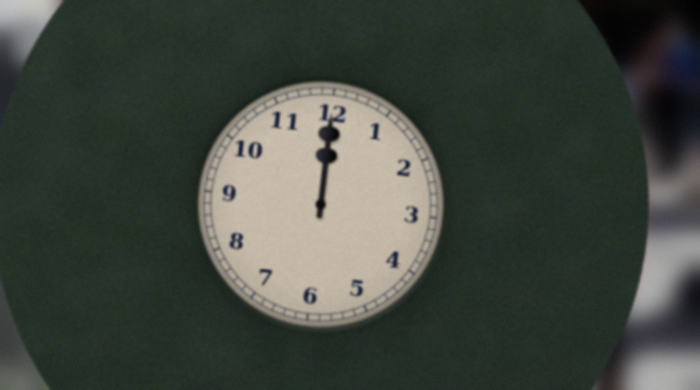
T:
12.00
